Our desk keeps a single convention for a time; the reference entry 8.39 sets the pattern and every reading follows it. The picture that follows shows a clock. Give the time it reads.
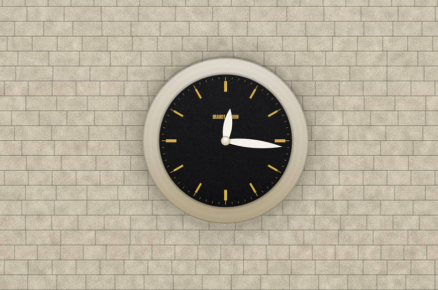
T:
12.16
